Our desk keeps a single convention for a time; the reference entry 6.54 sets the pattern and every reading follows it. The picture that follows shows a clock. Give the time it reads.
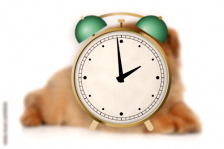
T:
1.59
